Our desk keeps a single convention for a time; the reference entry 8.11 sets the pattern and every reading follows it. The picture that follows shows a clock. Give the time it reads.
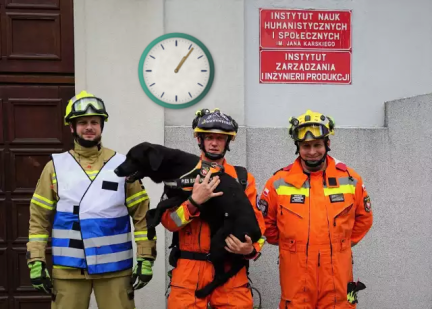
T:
1.06
